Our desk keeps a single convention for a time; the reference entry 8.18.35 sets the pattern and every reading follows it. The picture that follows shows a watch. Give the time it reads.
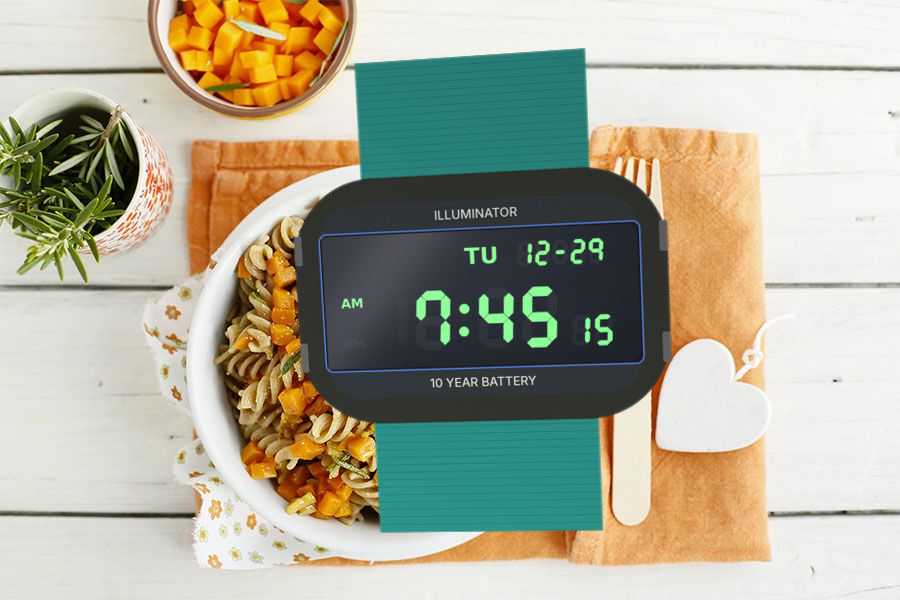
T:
7.45.15
